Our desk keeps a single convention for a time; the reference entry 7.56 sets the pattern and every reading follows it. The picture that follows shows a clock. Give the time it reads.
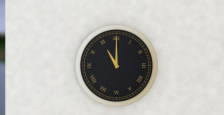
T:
11.00
